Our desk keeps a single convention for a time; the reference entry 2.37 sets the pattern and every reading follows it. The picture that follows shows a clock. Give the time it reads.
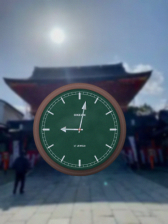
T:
9.02
